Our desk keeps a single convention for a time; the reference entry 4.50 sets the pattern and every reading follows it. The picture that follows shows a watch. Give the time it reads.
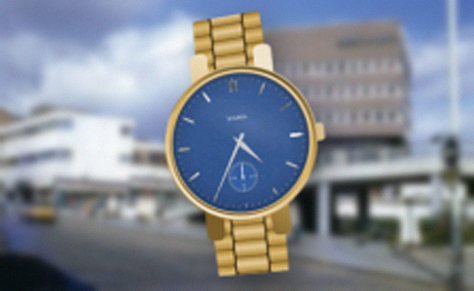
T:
4.35
